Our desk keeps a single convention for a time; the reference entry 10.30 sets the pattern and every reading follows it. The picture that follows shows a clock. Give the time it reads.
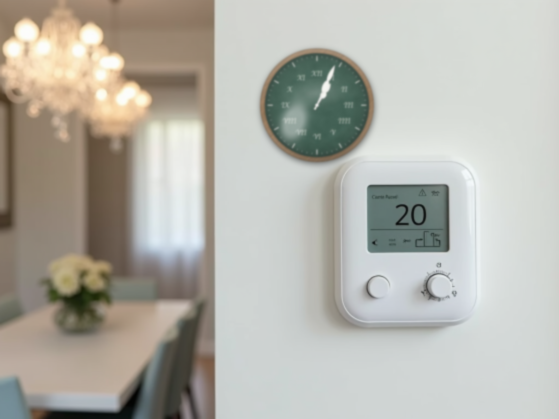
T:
1.04
